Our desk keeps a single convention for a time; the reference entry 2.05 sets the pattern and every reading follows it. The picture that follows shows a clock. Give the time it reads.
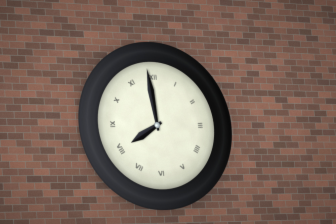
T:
7.59
